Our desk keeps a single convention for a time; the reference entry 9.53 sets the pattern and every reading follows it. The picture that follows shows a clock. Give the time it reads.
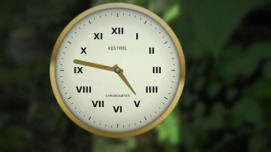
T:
4.47
